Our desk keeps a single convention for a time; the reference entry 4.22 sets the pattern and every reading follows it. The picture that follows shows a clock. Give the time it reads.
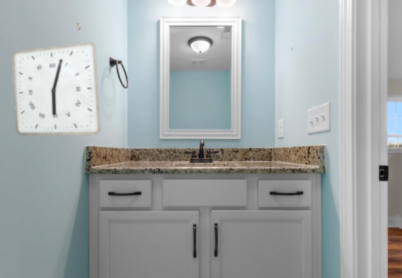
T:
6.03
